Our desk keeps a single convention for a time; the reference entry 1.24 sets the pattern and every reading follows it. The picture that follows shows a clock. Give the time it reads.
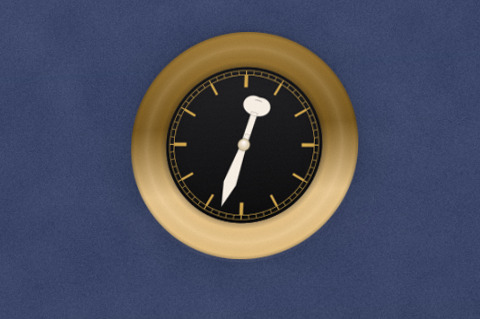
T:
12.33
